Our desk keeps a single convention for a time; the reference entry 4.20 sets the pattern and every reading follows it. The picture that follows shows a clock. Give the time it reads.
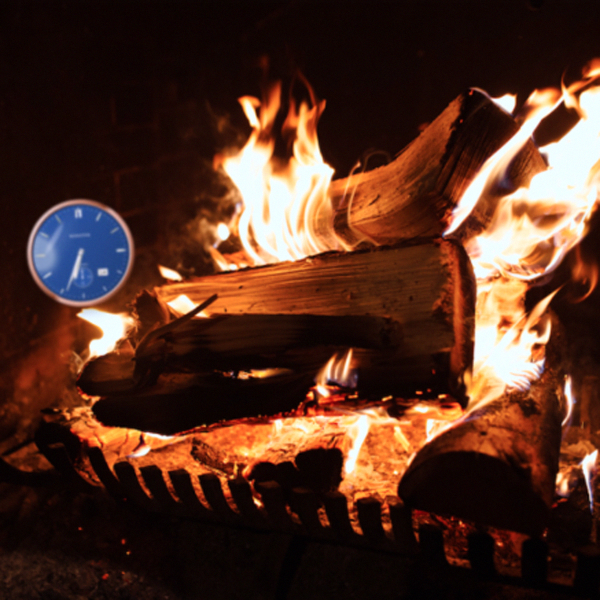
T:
6.34
